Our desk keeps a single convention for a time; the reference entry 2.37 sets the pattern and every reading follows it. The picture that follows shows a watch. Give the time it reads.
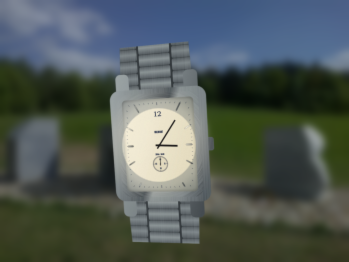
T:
3.06
